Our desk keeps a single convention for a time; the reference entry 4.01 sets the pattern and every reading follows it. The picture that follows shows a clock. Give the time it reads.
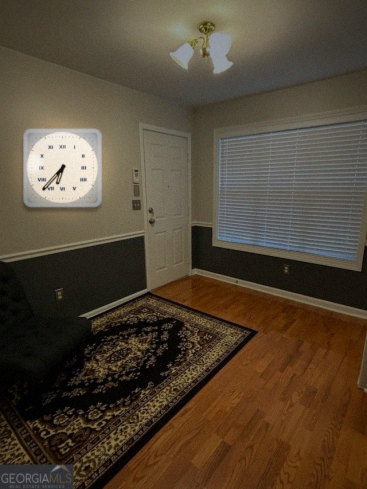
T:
6.37
